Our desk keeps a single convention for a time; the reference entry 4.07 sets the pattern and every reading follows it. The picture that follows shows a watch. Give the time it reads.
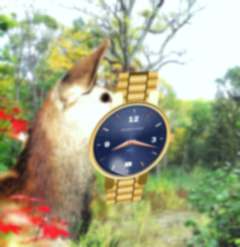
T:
8.18
